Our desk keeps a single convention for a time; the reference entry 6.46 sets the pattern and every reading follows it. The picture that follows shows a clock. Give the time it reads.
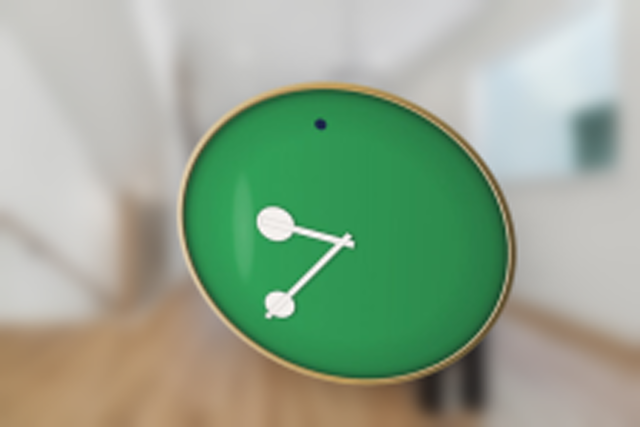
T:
9.38
